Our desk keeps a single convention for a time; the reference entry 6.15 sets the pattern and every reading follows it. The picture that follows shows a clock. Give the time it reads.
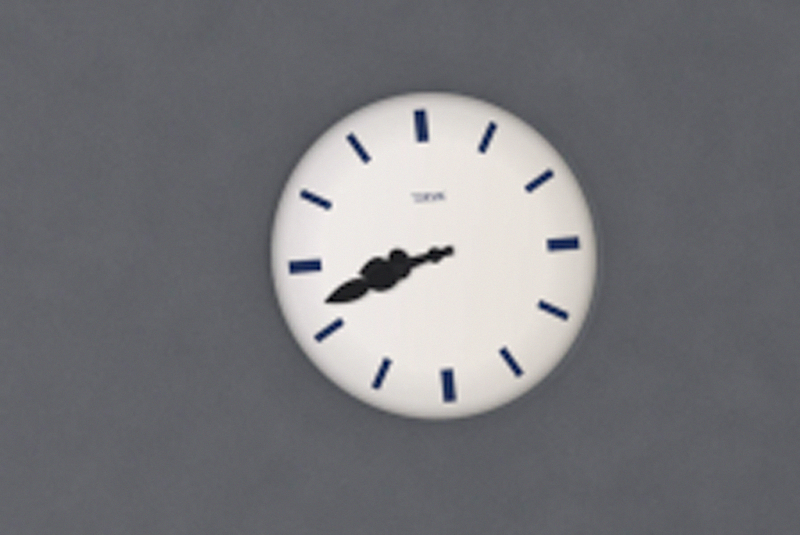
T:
8.42
